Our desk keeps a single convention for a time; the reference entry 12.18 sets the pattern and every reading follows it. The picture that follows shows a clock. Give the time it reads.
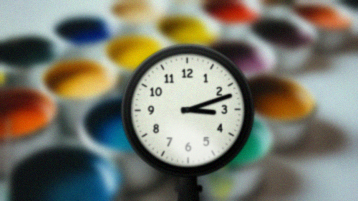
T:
3.12
